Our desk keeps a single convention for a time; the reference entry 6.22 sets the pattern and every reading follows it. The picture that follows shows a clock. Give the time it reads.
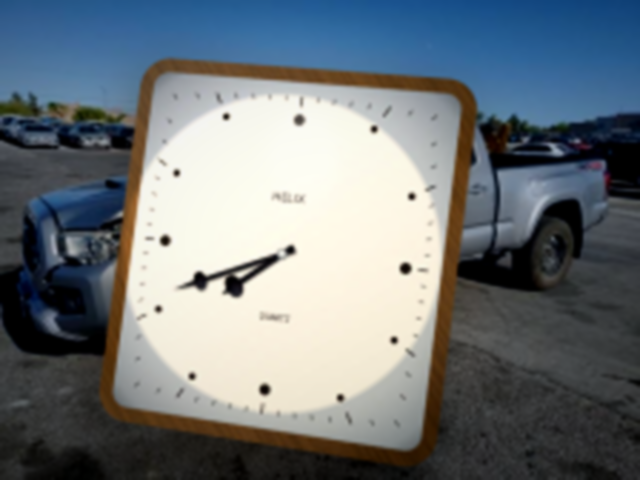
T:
7.41
